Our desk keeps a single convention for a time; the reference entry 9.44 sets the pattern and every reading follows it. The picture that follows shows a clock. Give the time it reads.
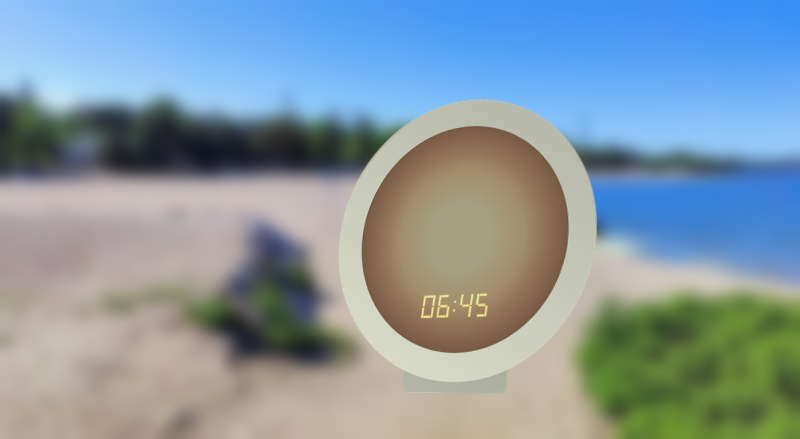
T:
6.45
